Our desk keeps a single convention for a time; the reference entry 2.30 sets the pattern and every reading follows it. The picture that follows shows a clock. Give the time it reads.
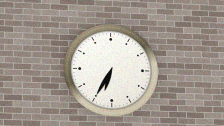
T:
6.35
